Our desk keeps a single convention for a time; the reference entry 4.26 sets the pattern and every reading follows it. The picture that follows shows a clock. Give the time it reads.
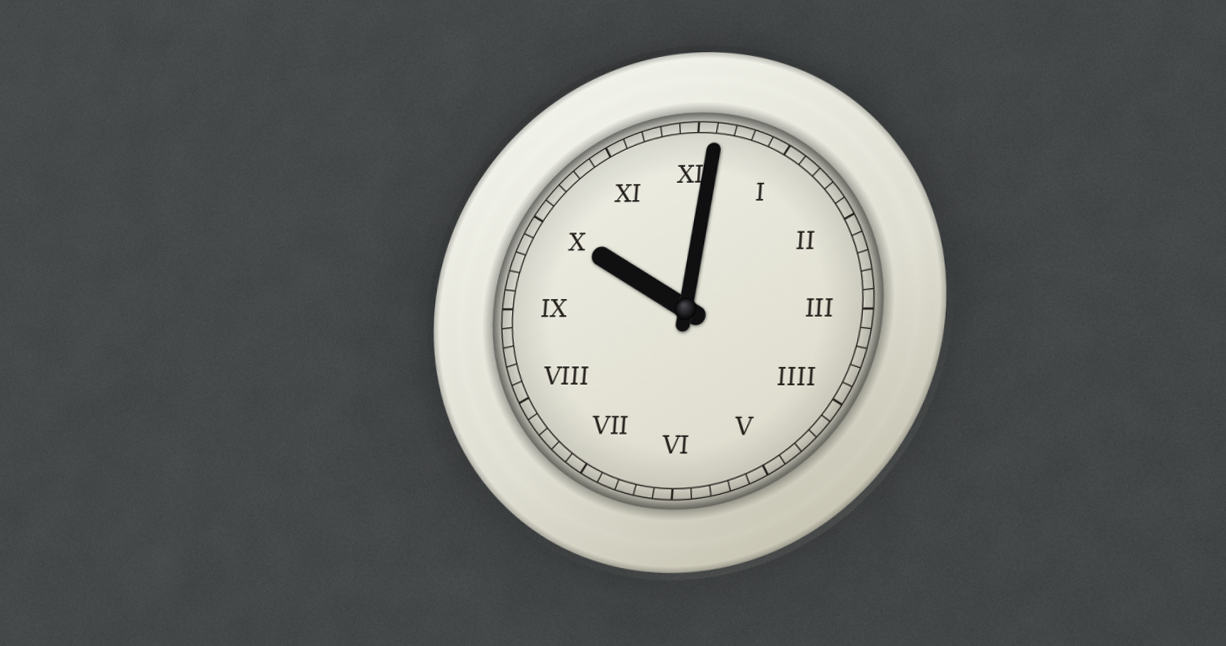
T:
10.01
